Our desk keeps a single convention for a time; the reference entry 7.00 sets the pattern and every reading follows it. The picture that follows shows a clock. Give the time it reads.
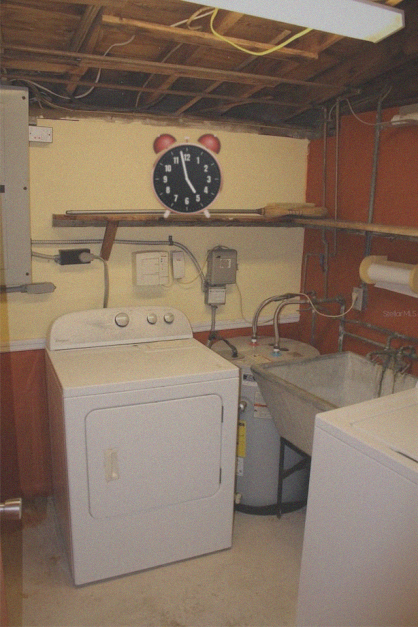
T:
4.58
